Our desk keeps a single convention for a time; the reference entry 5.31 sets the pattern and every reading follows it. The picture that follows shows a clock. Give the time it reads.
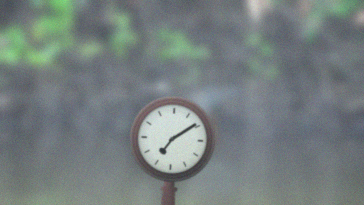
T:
7.09
